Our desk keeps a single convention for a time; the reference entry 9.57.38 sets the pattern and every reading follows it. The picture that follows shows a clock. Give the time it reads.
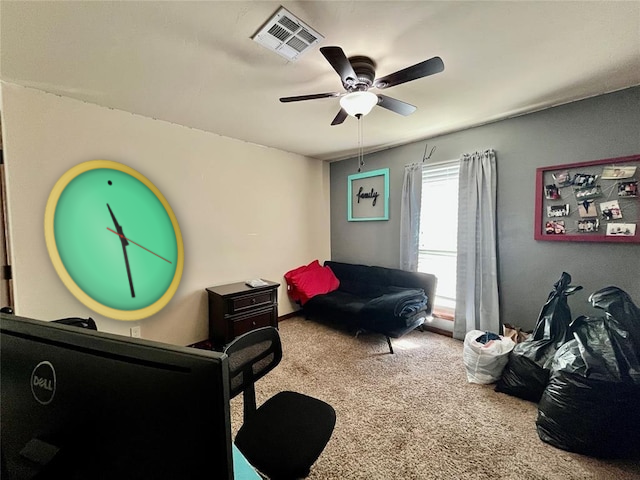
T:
11.30.20
